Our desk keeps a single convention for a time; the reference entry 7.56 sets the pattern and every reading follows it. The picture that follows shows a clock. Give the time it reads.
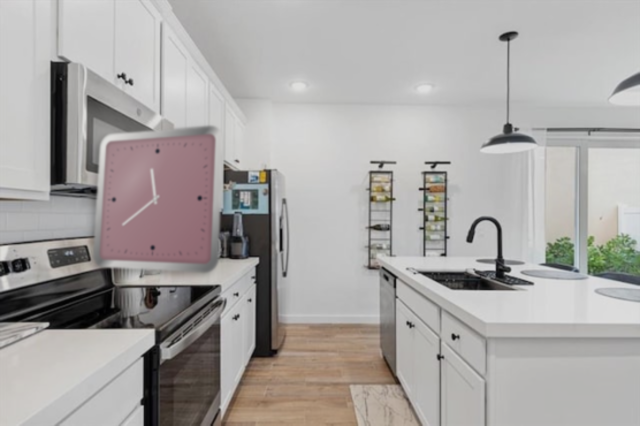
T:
11.39
